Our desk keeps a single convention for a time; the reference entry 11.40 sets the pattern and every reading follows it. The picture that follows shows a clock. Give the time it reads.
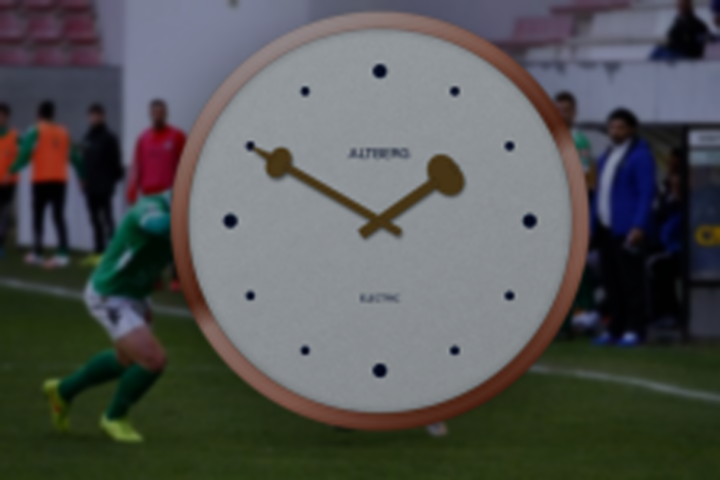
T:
1.50
